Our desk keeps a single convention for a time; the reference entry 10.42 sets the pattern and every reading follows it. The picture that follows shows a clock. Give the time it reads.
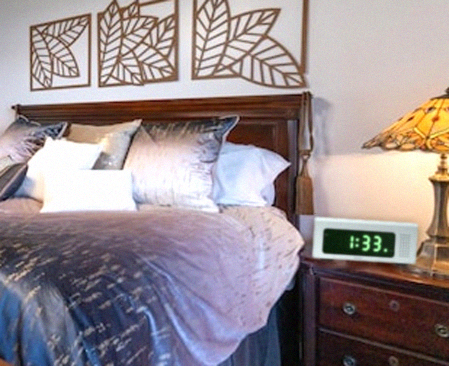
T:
1.33
